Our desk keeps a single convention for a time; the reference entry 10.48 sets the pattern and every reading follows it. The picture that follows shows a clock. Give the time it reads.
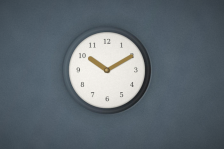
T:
10.10
